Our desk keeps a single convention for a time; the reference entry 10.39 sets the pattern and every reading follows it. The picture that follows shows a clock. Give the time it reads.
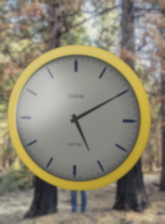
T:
5.10
